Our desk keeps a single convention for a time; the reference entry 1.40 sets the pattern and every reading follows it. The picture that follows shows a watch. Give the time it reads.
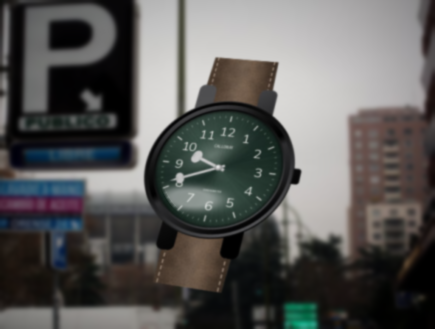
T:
9.41
